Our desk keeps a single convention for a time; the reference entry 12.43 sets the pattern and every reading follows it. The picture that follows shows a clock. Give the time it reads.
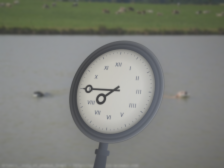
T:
7.45
